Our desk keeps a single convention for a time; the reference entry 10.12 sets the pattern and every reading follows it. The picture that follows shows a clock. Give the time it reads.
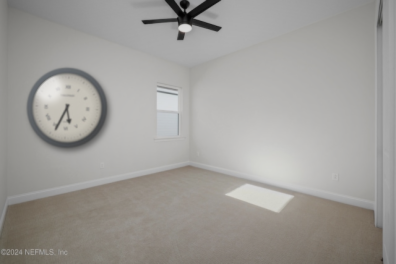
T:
5.34
